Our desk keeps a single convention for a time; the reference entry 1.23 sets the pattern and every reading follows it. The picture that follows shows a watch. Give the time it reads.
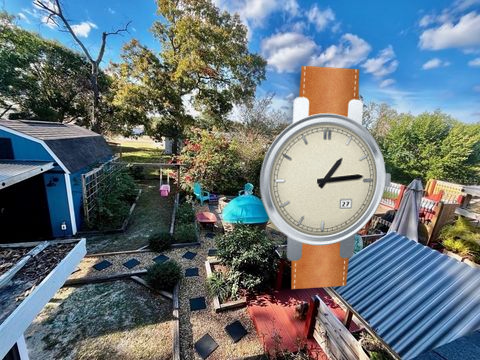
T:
1.14
